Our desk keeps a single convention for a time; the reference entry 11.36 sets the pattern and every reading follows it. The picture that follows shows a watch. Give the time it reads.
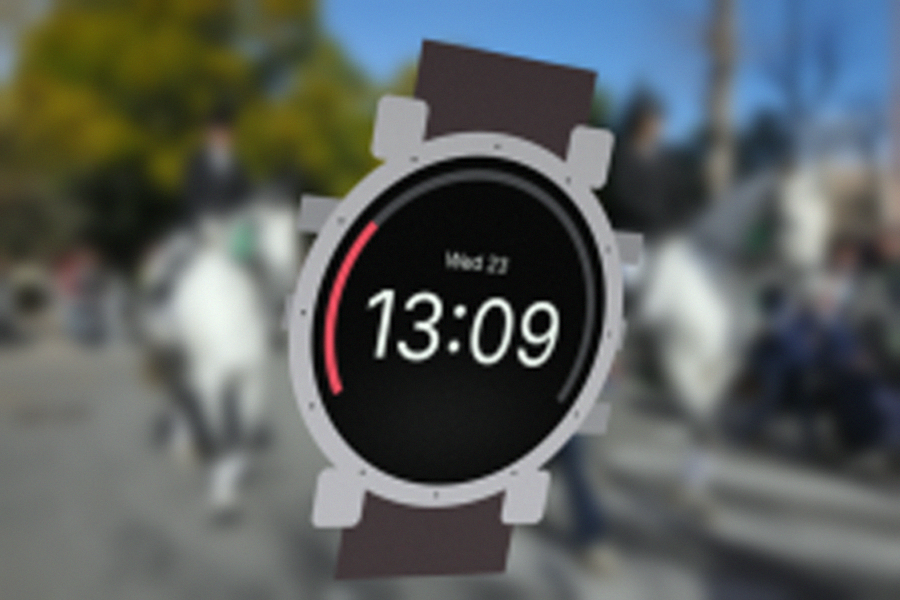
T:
13.09
